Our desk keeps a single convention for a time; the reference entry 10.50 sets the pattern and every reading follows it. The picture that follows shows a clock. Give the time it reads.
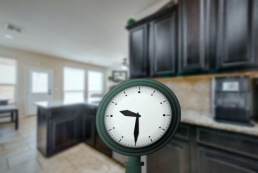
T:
9.30
